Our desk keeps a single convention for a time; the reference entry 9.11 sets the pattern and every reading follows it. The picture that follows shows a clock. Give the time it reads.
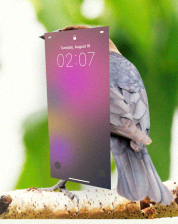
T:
2.07
